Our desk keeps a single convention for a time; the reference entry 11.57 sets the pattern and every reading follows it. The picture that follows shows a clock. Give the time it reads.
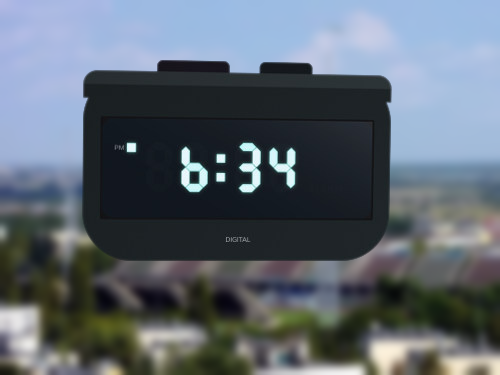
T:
6.34
